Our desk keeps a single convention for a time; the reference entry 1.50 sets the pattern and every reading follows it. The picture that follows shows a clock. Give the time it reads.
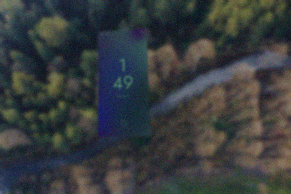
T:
1.49
